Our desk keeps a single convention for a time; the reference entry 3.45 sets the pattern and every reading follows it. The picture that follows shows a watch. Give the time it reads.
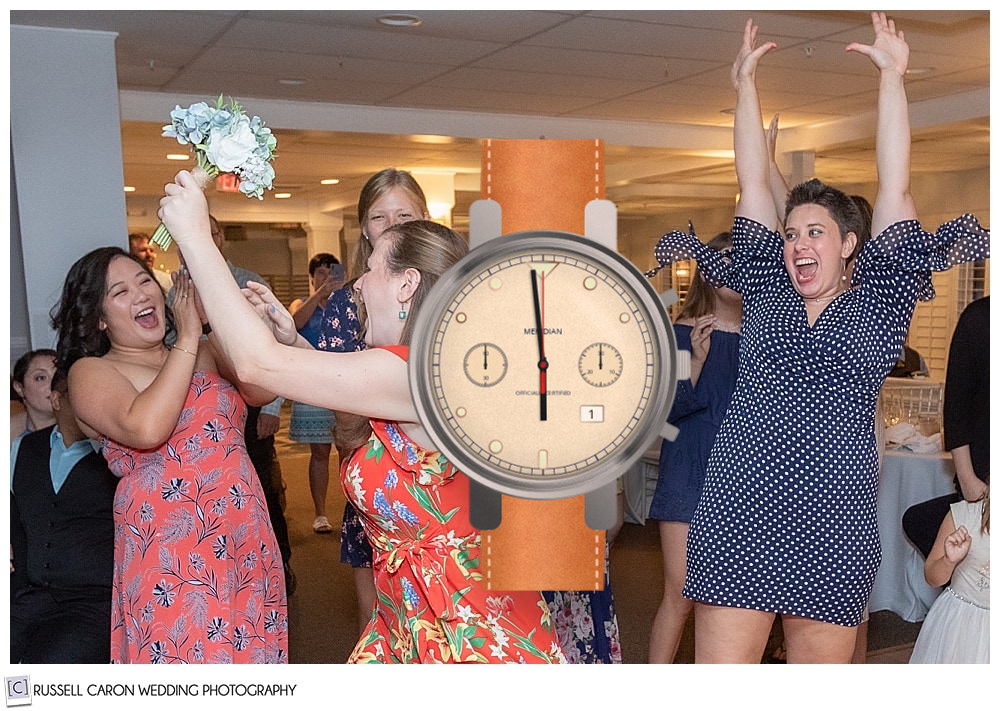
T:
5.59
